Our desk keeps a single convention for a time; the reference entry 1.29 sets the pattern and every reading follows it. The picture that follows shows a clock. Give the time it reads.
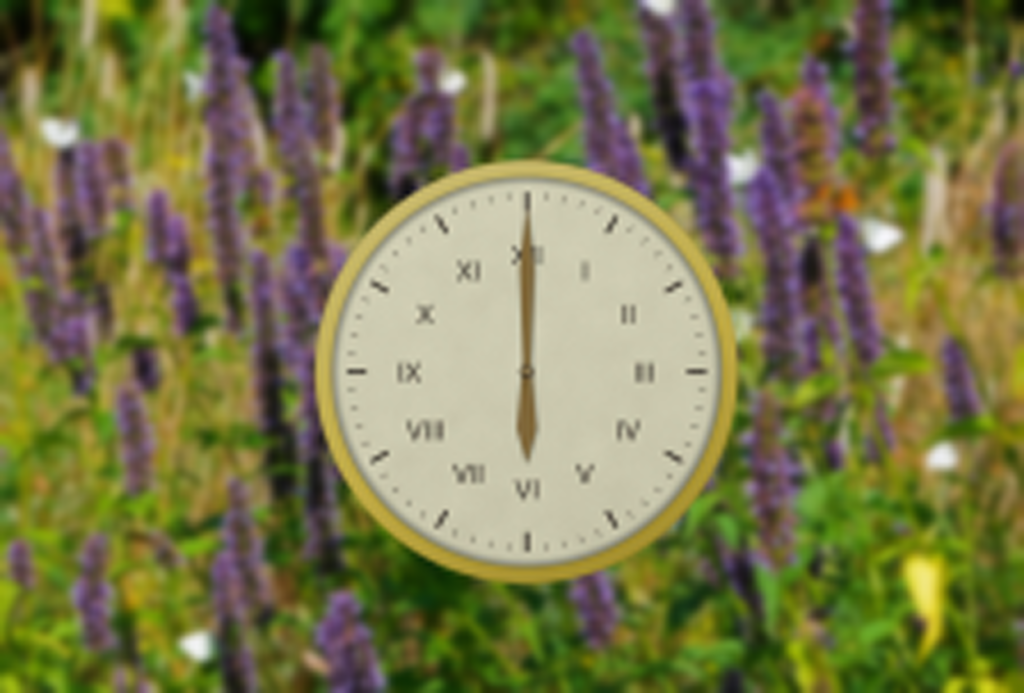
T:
6.00
